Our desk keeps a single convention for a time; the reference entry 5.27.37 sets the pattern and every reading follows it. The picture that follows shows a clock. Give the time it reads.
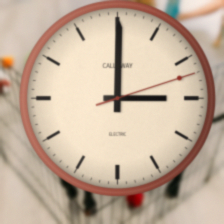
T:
3.00.12
